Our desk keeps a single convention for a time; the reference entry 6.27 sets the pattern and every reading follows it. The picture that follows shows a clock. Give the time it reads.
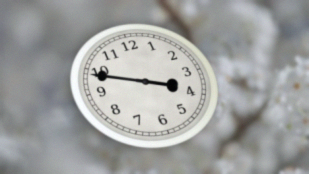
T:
3.49
